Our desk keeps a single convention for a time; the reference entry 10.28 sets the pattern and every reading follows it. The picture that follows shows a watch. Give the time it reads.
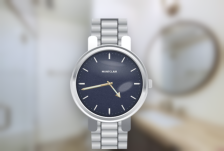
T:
4.43
